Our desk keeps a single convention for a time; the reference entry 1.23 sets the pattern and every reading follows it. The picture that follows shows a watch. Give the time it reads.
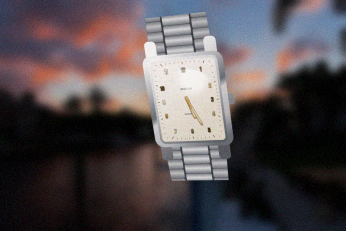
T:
5.26
